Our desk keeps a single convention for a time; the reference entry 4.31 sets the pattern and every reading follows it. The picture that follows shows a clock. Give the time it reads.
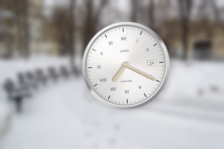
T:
7.20
